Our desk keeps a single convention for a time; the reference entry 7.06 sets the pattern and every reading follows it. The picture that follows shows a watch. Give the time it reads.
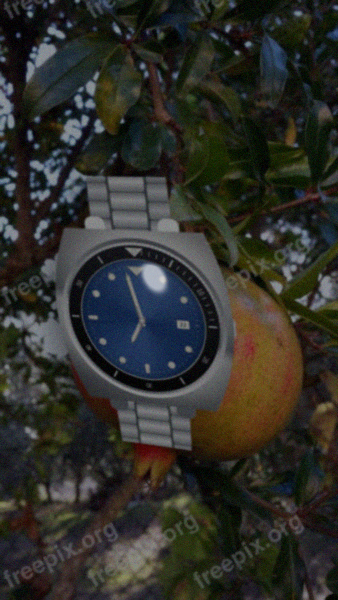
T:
6.58
